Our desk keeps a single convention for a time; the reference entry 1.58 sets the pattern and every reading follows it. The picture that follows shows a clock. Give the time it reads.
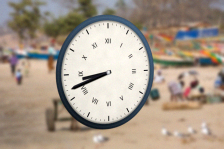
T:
8.42
